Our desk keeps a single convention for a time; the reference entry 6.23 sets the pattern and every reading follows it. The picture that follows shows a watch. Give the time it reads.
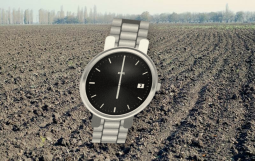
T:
6.00
